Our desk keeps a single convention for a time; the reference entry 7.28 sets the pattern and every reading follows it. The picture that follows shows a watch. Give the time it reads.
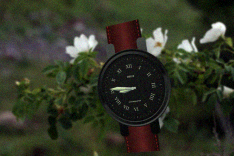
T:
8.46
